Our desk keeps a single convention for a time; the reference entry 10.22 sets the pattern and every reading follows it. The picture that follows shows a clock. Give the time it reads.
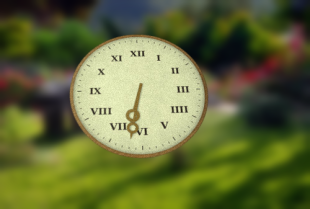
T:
6.32
